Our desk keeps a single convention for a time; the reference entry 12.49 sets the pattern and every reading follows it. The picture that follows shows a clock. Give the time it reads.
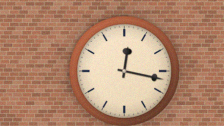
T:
12.17
